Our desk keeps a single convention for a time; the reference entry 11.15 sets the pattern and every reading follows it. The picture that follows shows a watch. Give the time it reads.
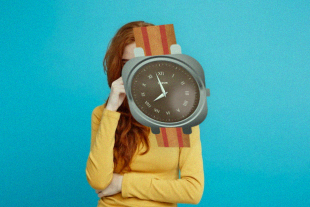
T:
7.58
